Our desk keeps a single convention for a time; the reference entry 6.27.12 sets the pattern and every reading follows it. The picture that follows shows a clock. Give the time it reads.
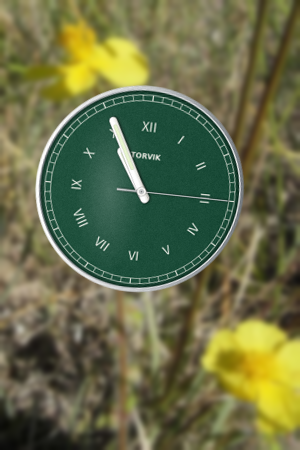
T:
10.55.15
